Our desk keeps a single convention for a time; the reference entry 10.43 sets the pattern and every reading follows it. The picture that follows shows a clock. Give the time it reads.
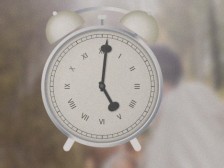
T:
5.01
